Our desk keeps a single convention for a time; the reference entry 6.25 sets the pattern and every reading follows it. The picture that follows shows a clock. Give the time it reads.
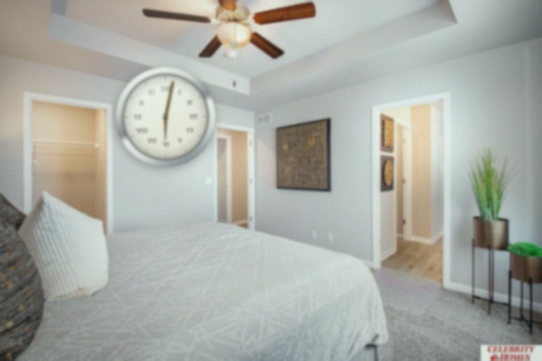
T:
6.02
